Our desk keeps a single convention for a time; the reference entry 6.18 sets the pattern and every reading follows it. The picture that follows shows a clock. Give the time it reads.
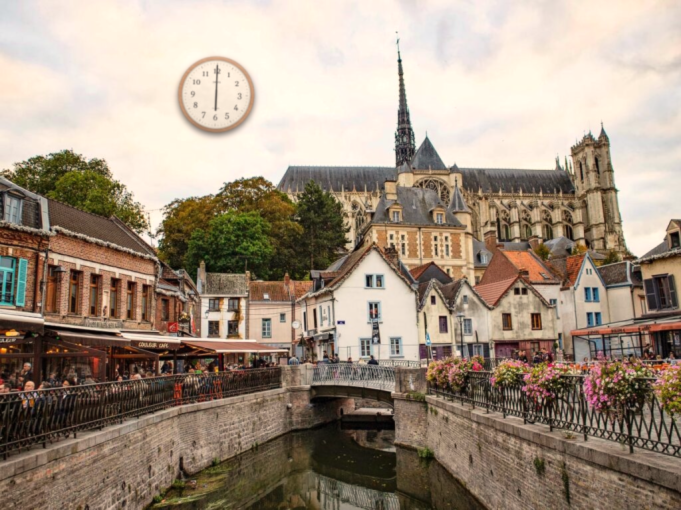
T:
6.00
